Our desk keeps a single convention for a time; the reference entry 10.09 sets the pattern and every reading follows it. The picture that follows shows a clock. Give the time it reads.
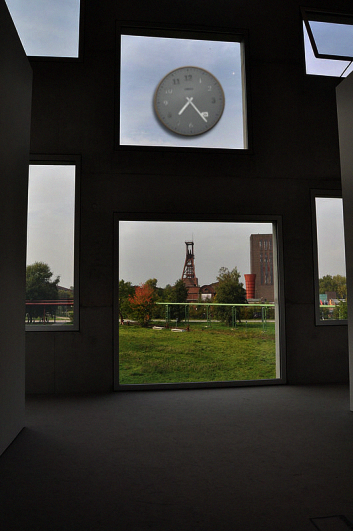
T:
7.24
